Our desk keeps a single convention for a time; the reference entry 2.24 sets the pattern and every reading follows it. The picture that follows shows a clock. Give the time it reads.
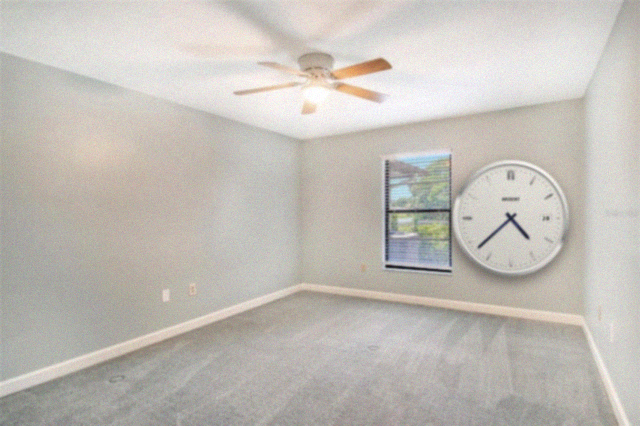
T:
4.38
